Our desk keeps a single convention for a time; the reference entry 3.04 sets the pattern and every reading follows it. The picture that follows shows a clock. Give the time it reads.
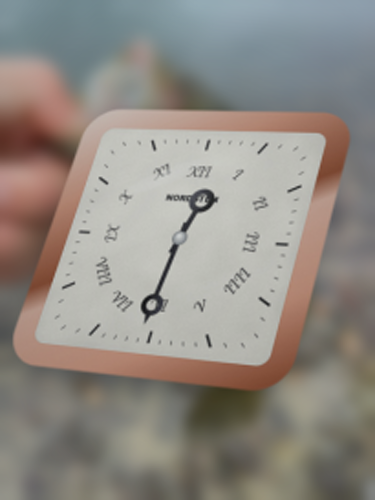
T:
12.31
